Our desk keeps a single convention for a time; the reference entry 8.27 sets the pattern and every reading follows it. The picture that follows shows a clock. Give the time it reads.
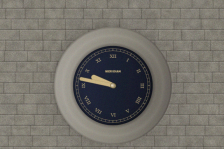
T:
9.47
